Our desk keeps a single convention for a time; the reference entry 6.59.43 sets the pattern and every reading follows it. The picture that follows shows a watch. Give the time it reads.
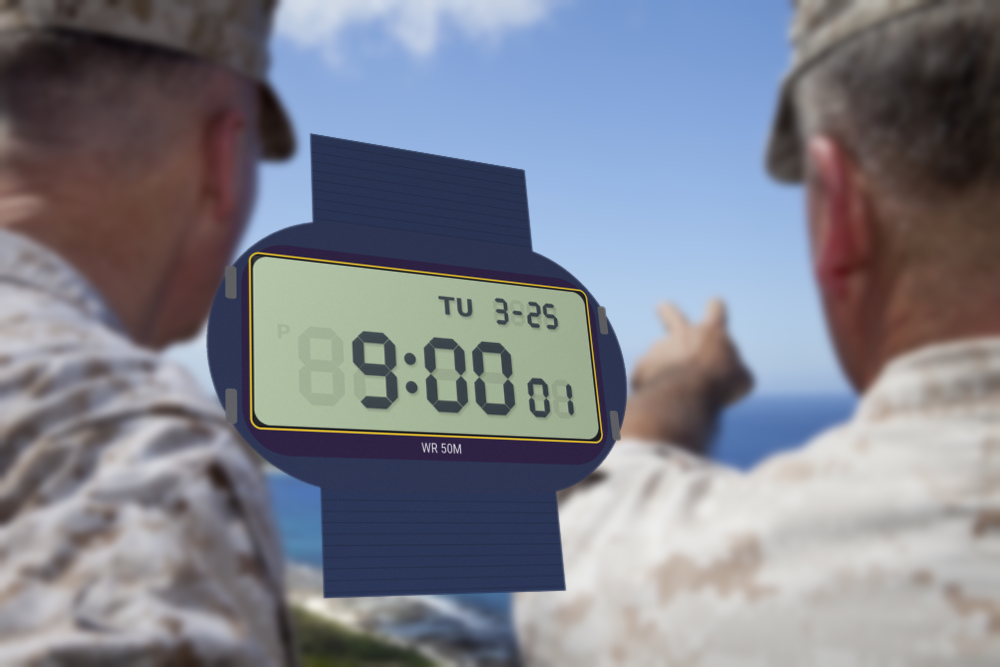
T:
9.00.01
